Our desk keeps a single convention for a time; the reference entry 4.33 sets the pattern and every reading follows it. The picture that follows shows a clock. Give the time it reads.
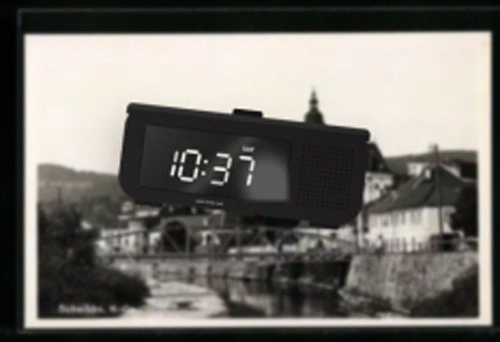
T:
10.37
